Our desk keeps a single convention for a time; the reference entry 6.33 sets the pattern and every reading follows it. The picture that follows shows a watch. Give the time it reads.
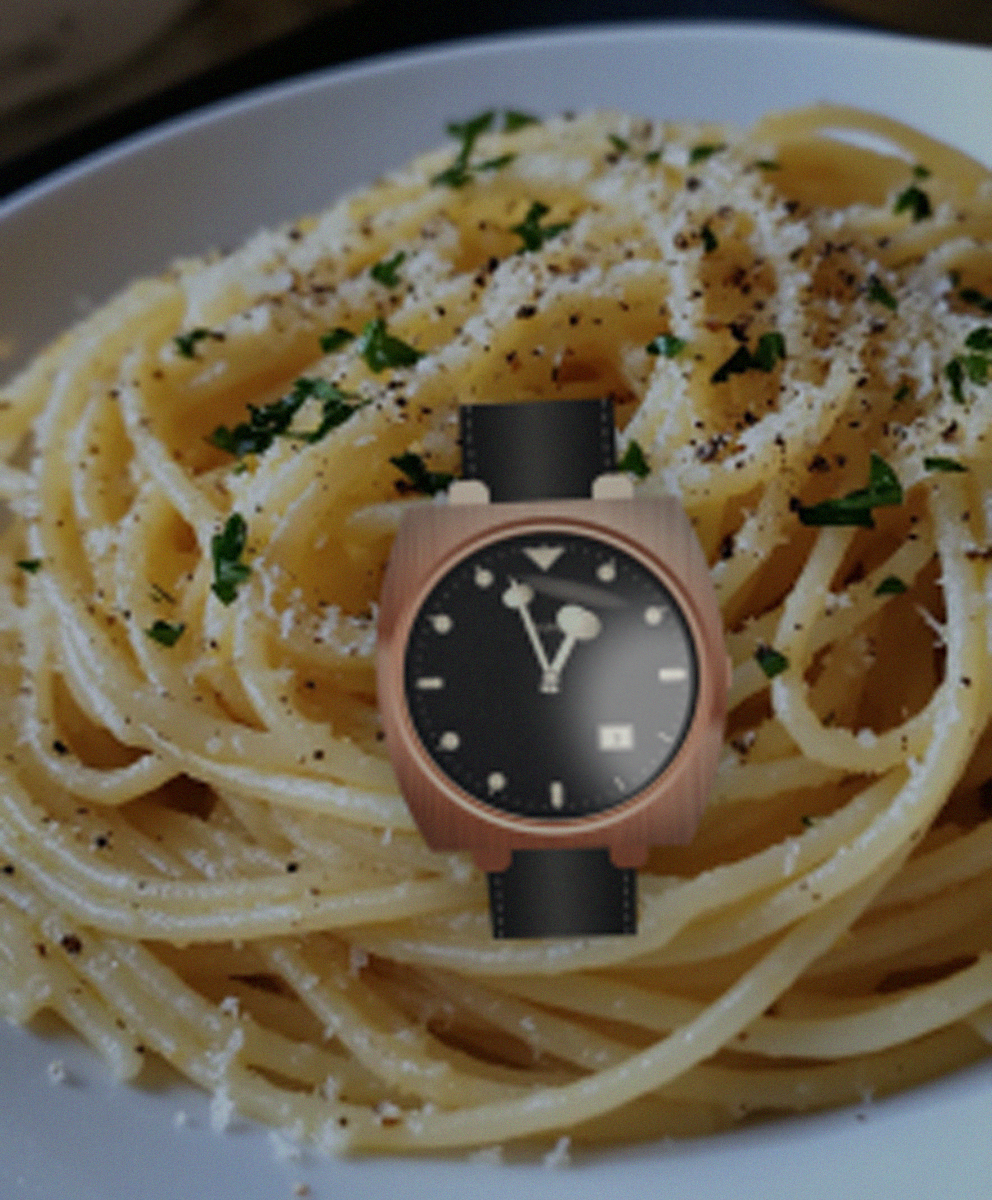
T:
12.57
